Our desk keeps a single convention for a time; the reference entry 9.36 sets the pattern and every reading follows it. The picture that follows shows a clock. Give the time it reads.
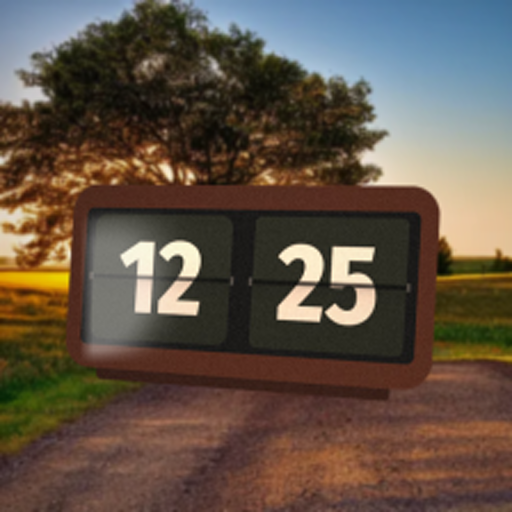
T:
12.25
